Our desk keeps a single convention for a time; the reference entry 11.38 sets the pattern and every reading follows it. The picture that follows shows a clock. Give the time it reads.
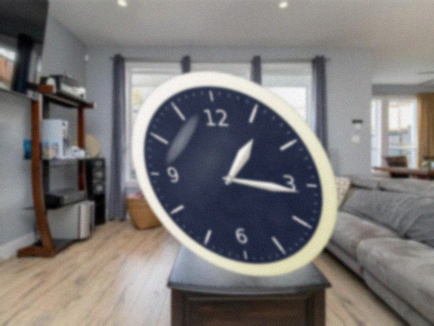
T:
1.16
